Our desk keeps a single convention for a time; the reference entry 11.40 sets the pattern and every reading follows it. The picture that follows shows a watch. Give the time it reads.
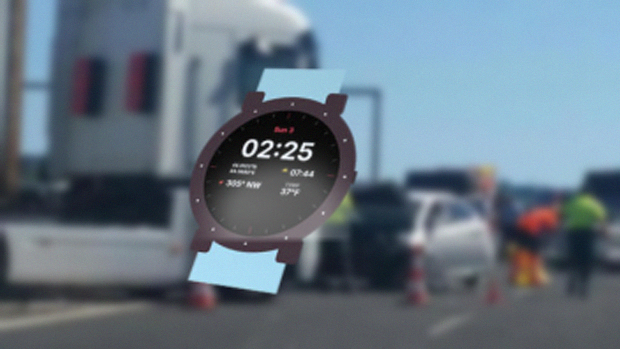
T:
2.25
